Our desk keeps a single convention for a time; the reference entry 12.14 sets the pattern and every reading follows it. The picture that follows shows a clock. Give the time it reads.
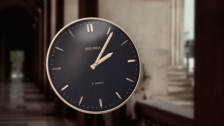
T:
2.06
